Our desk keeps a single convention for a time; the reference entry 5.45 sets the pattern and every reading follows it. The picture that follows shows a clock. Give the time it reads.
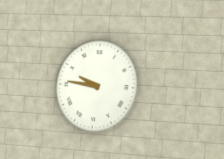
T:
9.46
